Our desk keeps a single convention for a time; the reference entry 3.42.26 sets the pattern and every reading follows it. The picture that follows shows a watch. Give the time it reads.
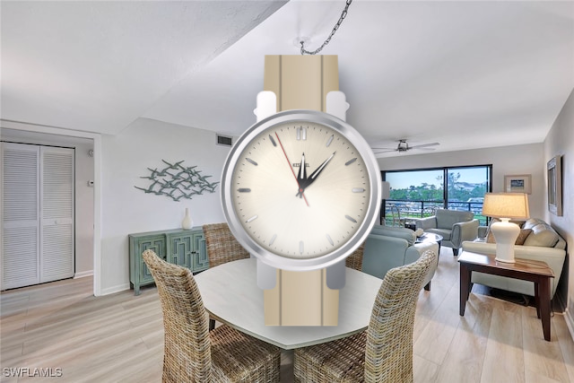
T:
12.06.56
